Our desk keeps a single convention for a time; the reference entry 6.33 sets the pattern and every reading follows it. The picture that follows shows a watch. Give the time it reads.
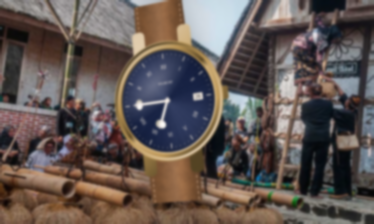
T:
6.45
